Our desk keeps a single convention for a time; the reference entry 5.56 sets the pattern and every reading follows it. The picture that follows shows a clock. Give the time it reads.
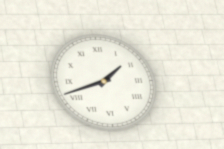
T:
1.42
